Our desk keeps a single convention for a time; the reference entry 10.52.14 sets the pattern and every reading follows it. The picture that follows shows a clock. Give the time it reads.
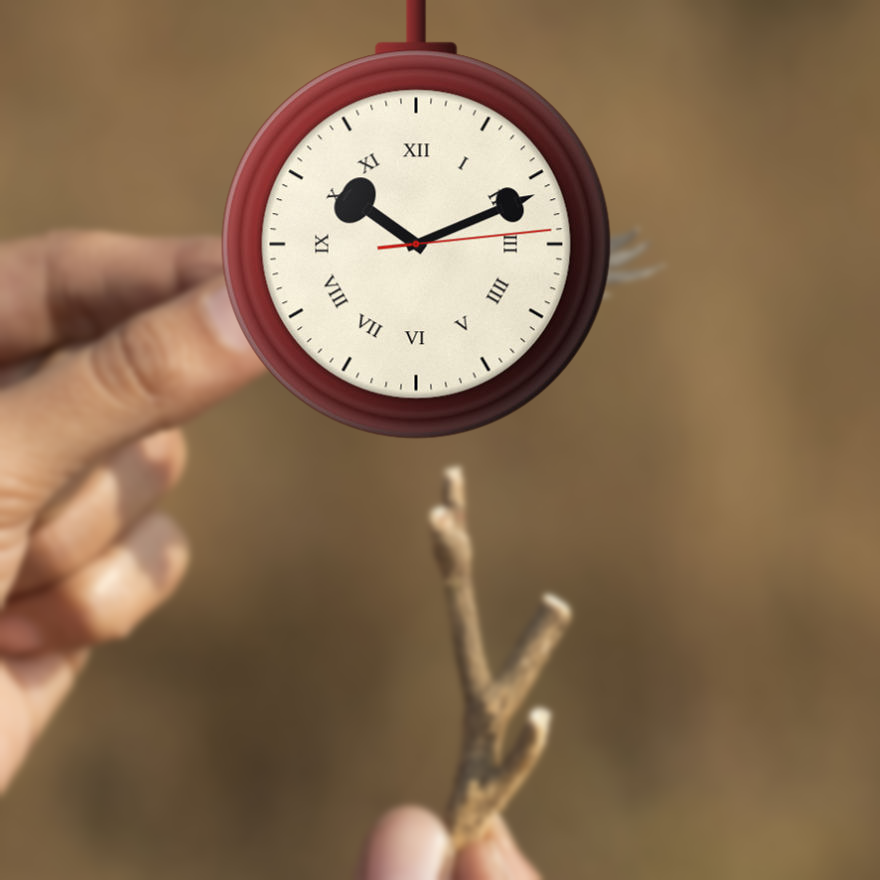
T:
10.11.14
